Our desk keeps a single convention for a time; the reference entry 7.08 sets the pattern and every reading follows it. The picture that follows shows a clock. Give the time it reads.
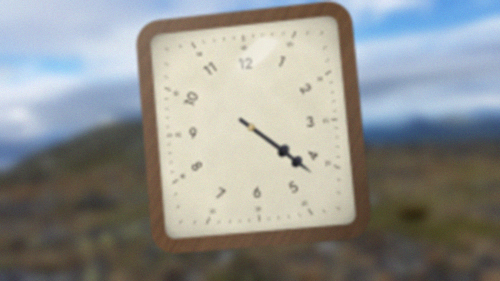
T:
4.22
